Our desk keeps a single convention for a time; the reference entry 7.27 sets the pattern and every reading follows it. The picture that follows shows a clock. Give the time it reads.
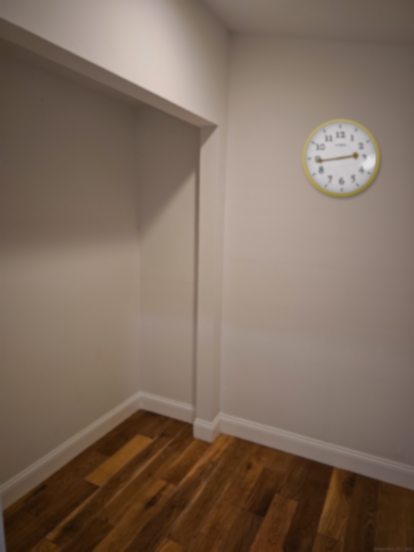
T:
2.44
